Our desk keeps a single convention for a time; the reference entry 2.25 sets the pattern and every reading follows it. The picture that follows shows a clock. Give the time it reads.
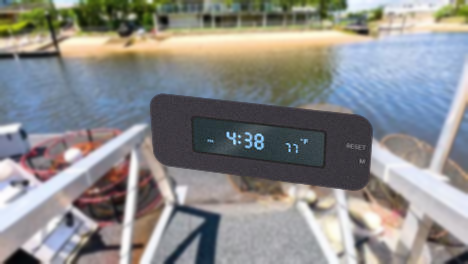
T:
4.38
